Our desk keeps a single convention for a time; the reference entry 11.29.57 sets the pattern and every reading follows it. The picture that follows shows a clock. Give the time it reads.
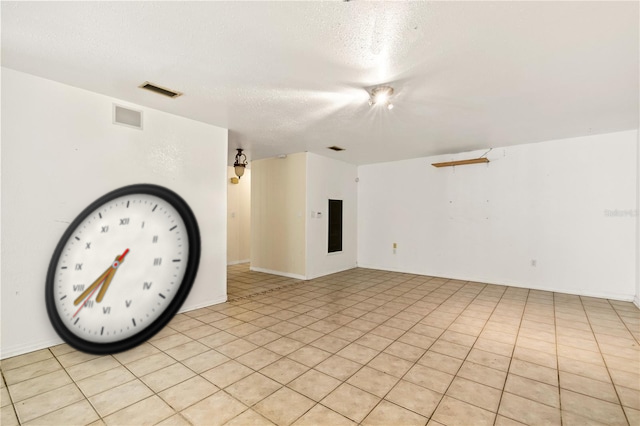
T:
6.37.36
